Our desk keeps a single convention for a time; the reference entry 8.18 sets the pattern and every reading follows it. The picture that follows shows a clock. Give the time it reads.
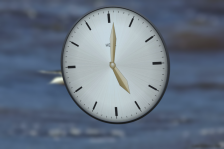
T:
5.01
